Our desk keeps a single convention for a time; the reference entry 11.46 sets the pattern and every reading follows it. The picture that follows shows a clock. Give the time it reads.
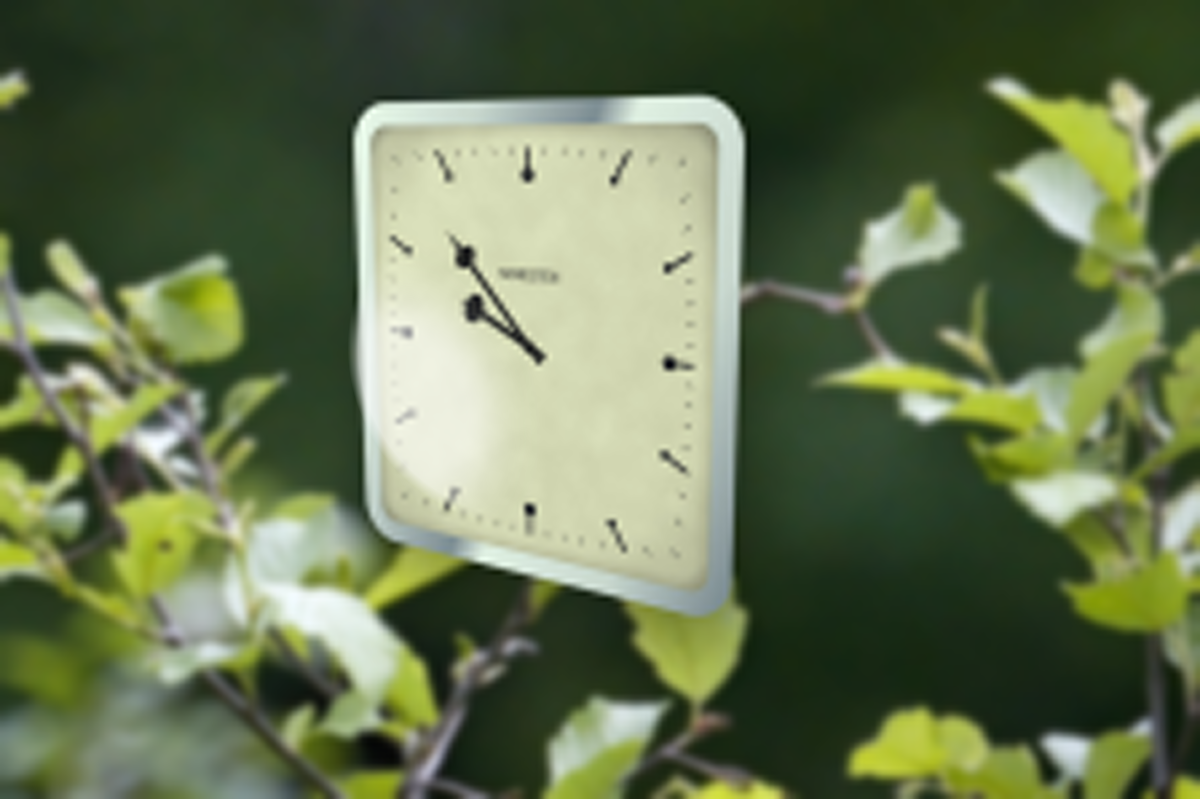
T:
9.53
